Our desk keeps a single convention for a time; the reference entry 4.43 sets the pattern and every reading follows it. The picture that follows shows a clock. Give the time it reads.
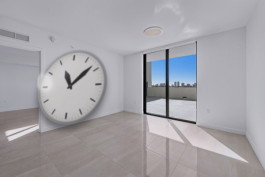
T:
11.08
